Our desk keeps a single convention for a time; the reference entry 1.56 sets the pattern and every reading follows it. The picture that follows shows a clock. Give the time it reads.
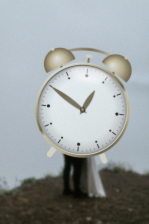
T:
12.50
